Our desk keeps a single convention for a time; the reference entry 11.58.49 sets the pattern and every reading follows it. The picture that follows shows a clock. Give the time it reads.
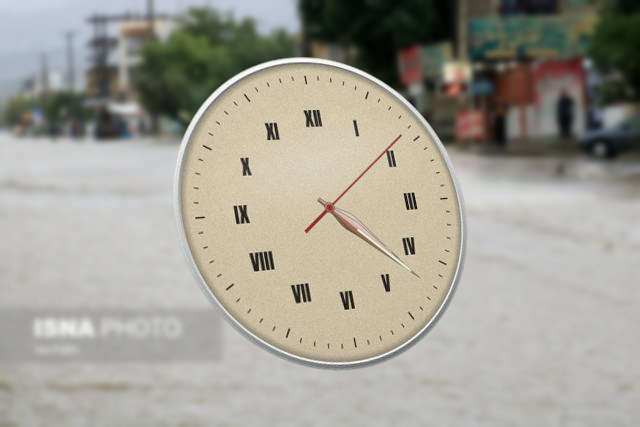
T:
4.22.09
